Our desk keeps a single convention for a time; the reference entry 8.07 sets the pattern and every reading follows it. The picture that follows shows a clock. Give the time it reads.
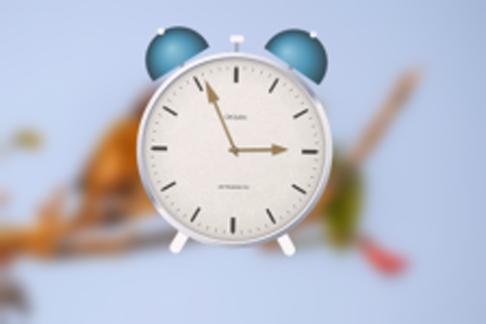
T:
2.56
